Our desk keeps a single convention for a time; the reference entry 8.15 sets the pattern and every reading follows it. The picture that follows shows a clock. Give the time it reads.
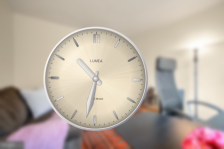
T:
10.32
